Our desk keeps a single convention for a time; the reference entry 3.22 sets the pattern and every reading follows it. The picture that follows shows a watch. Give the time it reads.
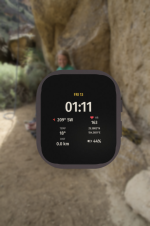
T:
1.11
